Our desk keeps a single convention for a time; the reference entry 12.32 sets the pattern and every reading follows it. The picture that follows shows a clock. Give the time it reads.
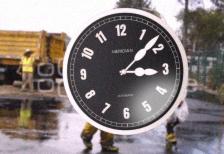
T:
3.08
